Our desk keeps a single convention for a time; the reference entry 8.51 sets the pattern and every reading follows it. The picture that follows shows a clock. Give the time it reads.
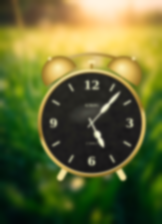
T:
5.07
